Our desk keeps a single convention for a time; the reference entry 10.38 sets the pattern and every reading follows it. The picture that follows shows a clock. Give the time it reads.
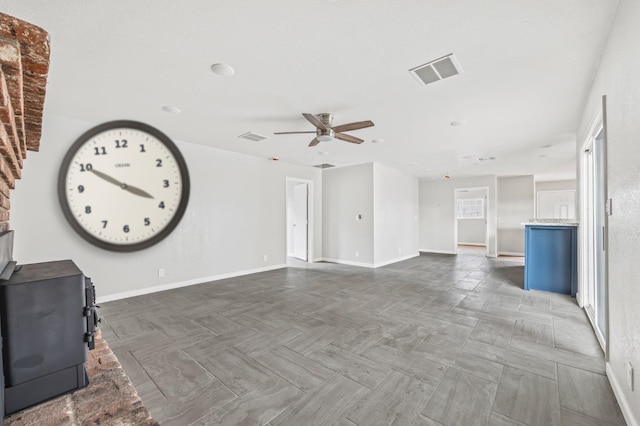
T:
3.50
